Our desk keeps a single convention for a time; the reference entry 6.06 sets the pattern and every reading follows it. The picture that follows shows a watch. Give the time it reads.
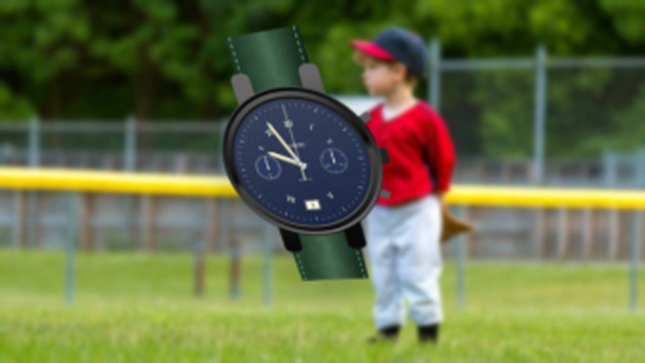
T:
9.56
